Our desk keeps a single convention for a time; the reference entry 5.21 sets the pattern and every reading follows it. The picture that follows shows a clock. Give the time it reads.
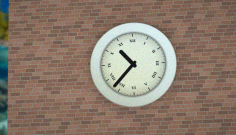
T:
10.37
